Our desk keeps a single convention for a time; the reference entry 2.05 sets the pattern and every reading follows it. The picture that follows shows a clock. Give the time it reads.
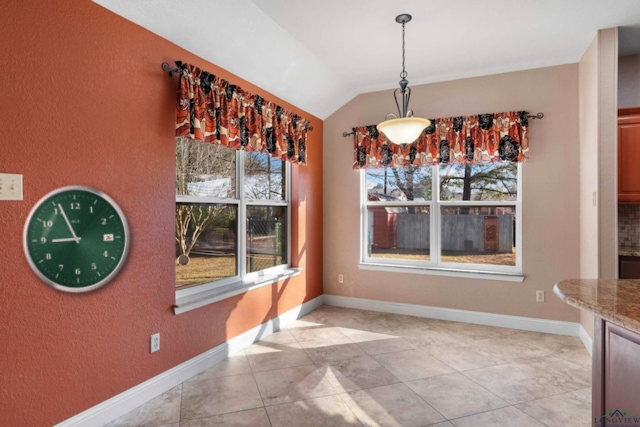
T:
8.56
